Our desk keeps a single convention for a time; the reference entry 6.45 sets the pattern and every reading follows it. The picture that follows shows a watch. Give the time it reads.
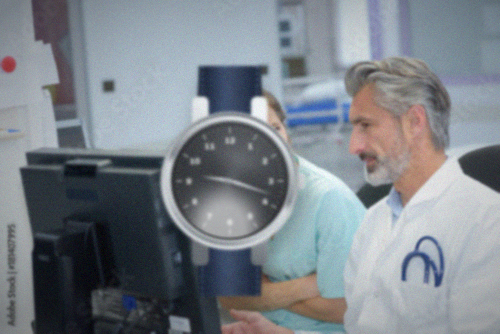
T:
9.18
